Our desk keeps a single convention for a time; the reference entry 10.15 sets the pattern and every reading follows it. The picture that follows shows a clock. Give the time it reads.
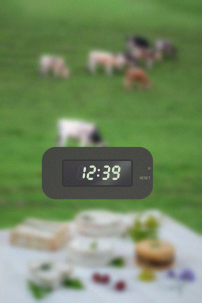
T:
12.39
